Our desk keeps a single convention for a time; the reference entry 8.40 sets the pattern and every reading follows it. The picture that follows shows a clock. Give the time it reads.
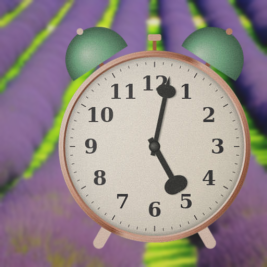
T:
5.02
